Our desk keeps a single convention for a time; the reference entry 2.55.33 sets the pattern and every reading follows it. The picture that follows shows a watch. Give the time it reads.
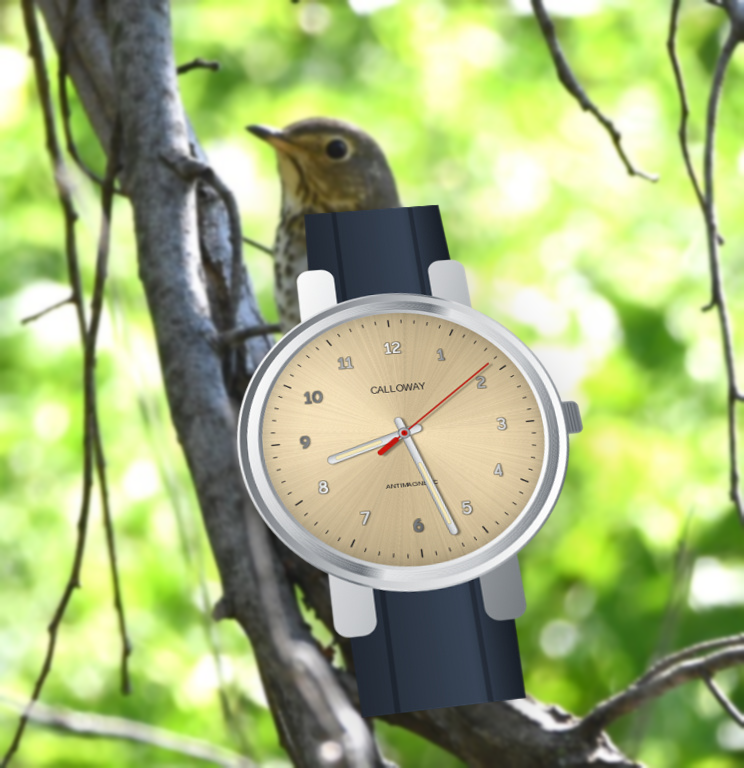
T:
8.27.09
